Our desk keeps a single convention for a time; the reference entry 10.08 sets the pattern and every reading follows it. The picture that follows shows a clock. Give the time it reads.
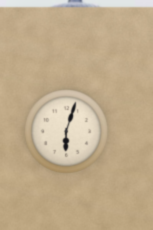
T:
6.03
